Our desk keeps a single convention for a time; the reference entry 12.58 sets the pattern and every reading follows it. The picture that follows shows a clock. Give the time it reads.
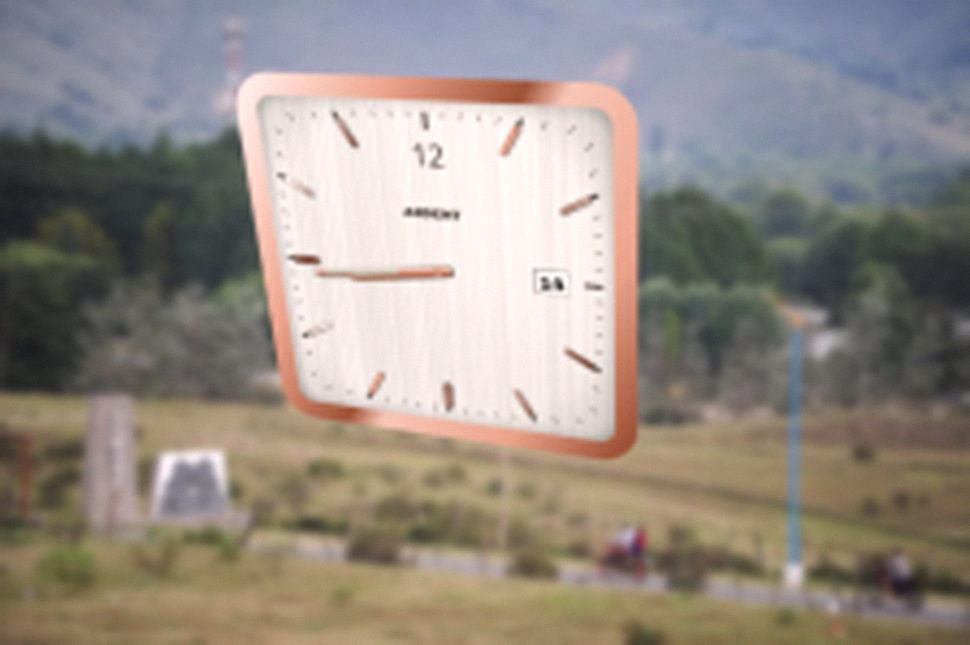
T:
8.44
